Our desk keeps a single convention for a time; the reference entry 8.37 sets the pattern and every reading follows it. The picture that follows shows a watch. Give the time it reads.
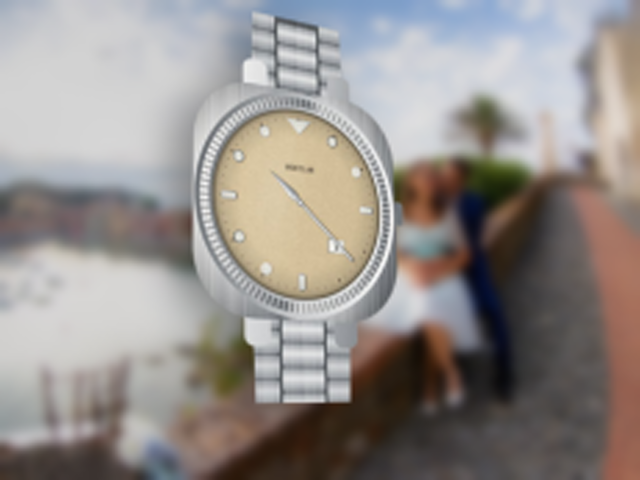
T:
10.22
